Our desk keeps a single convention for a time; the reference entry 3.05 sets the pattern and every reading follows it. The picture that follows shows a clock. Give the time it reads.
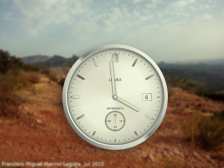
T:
3.59
